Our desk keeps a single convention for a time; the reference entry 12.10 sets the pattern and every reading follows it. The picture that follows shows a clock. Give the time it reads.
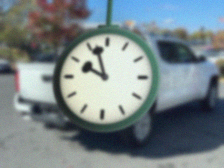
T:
9.57
